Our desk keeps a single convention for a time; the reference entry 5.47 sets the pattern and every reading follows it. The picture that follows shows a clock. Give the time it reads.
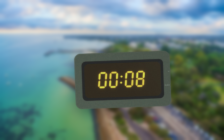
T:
0.08
